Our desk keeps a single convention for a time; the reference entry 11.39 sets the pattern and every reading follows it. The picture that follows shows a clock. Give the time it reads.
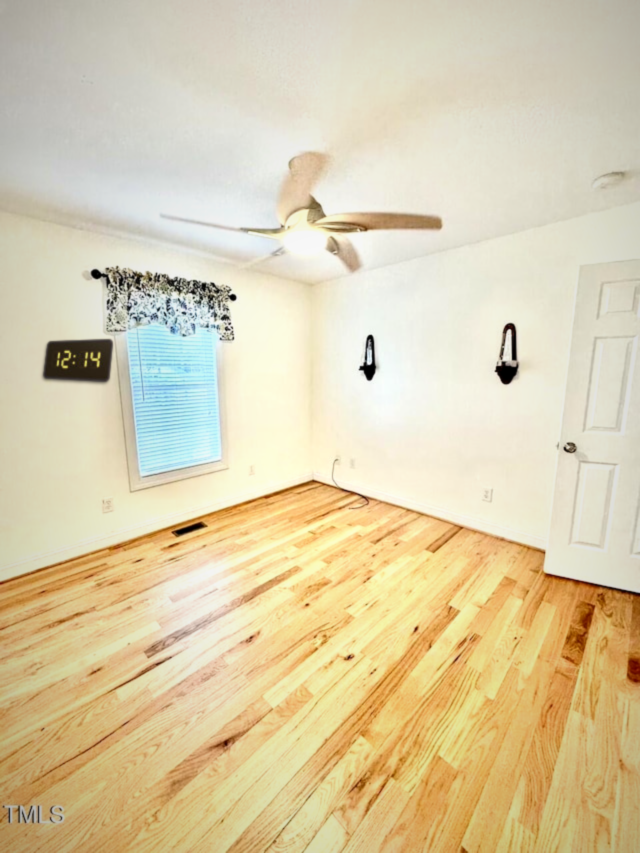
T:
12.14
